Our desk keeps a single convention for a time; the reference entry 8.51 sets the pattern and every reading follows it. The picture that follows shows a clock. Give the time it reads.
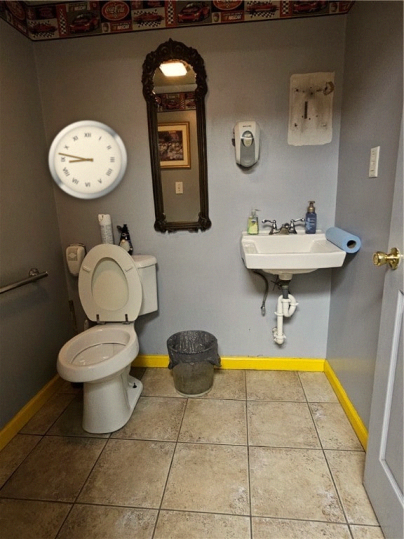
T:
8.47
